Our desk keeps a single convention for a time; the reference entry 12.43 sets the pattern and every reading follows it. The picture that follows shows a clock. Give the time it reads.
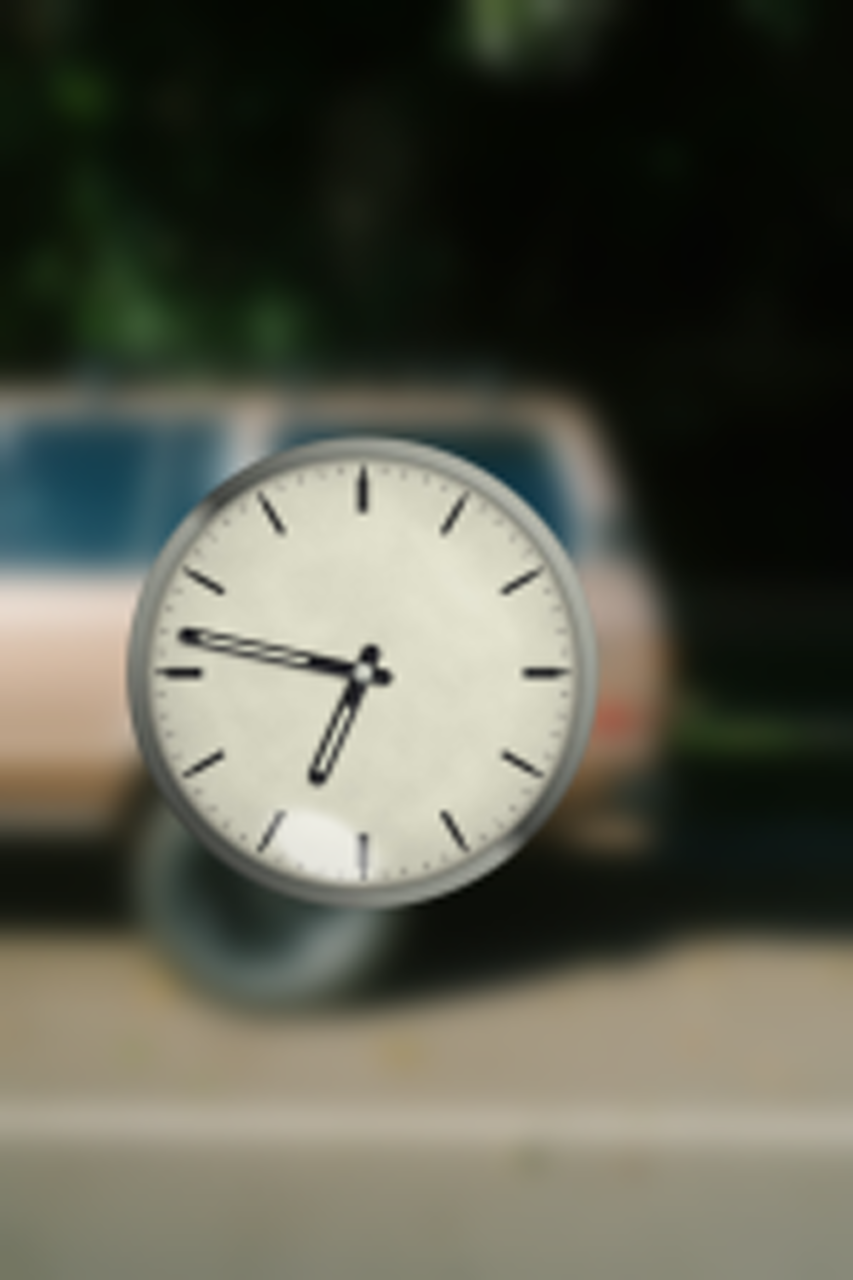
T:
6.47
